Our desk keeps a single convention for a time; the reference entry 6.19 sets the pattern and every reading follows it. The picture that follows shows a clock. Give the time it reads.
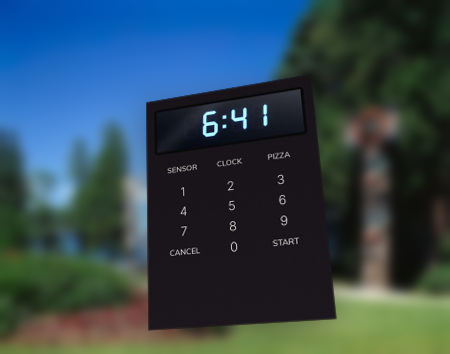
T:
6.41
